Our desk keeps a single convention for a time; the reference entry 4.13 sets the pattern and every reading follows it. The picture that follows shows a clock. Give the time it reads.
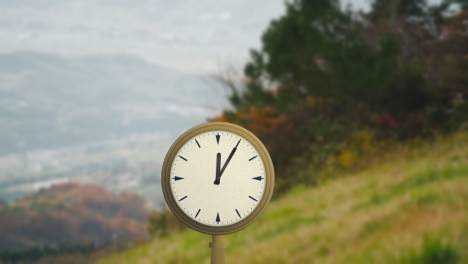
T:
12.05
